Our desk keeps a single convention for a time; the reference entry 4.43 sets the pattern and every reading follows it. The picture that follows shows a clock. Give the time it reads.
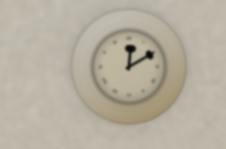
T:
12.10
